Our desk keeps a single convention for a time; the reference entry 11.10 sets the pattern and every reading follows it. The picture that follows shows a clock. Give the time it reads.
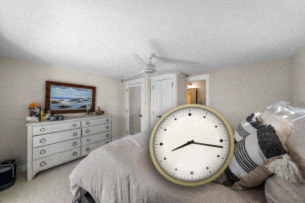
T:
8.17
